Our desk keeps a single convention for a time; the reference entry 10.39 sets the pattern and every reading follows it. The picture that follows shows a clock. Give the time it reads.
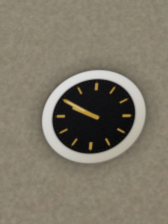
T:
9.50
